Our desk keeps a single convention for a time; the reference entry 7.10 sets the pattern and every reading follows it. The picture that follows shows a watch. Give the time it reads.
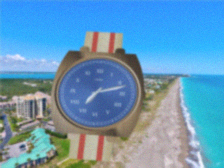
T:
7.12
